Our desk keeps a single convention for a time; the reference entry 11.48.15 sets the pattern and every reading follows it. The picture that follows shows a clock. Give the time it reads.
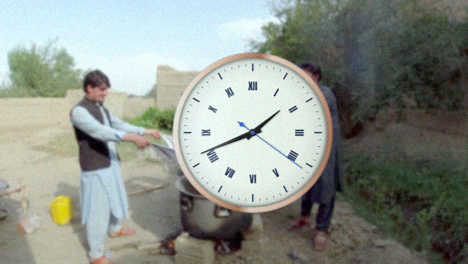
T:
1.41.21
